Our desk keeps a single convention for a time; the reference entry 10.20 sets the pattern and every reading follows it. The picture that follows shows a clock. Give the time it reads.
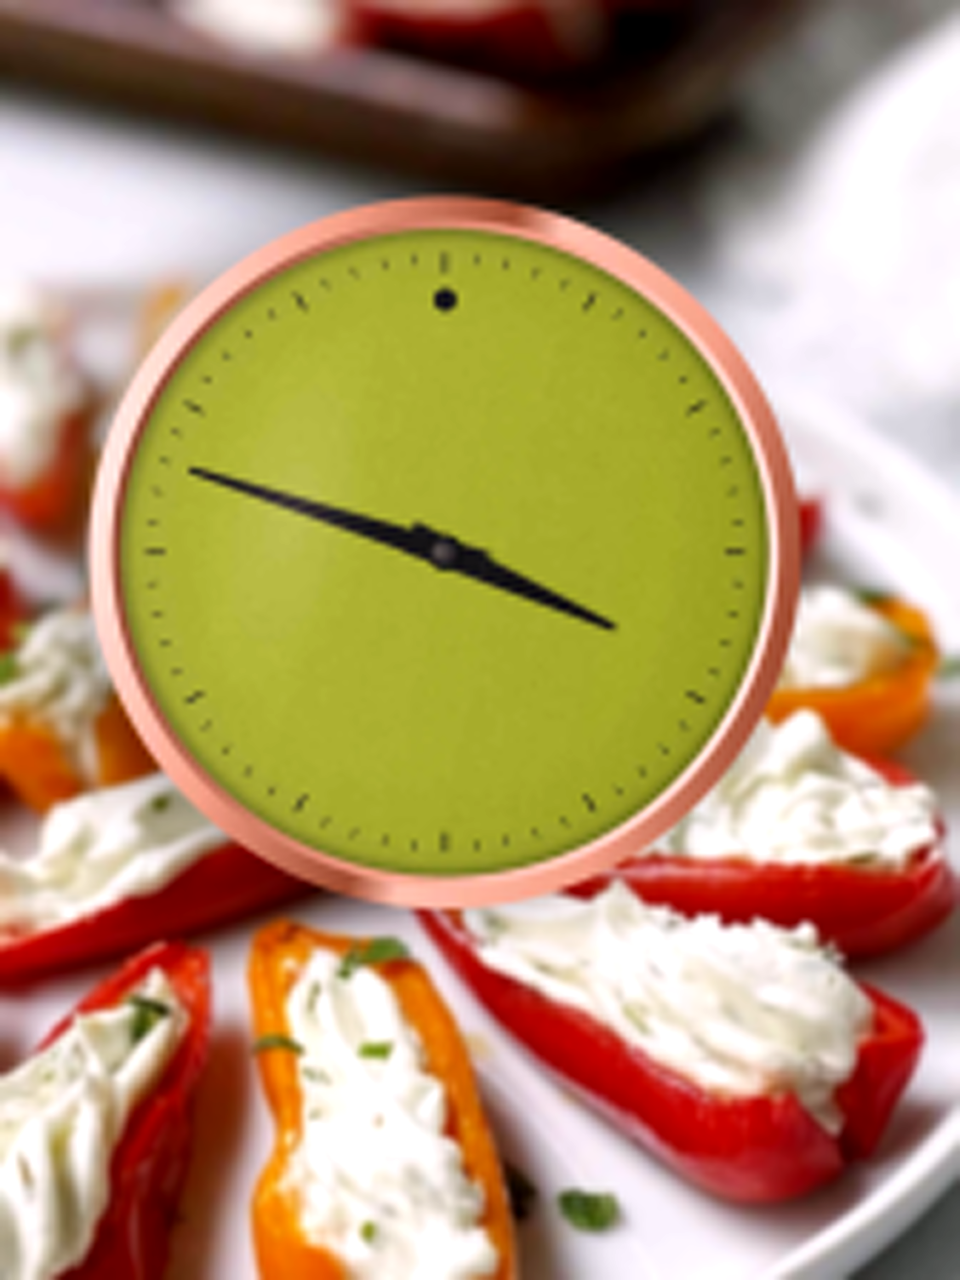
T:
3.48
